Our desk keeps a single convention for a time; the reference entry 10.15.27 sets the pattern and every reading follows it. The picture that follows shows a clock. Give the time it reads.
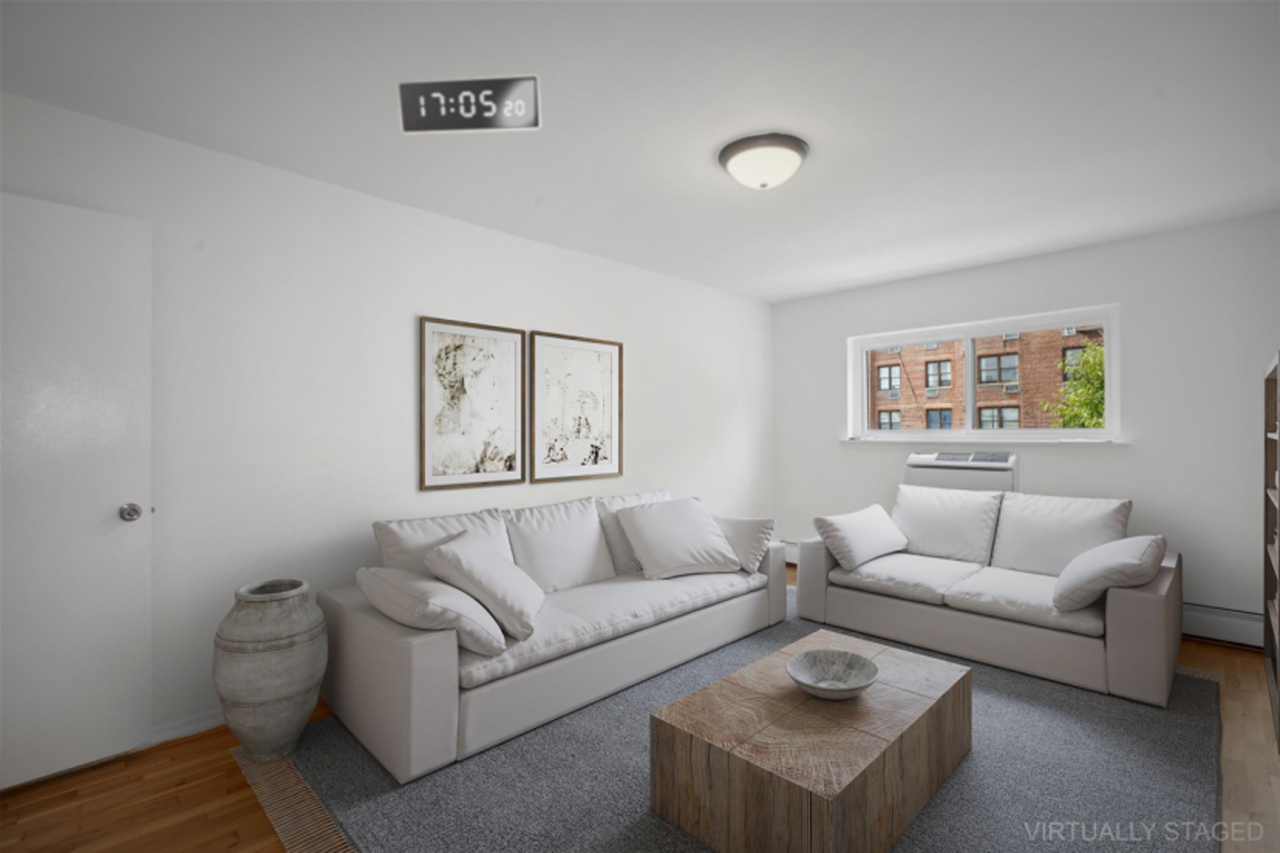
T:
17.05.20
